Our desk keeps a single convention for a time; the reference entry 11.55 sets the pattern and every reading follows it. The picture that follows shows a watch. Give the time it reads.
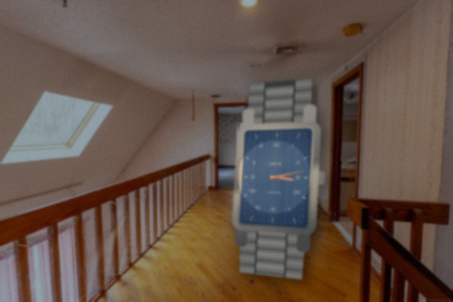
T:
3.13
